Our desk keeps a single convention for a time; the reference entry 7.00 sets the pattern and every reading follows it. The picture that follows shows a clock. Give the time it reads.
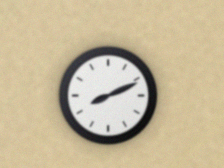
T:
8.11
